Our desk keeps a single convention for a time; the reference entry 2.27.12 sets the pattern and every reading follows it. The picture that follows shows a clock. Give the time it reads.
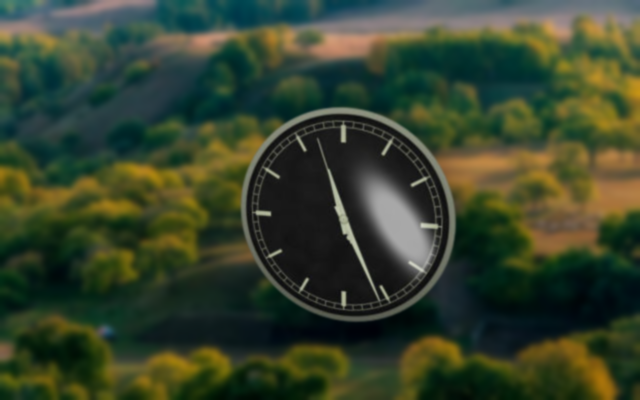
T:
11.25.57
